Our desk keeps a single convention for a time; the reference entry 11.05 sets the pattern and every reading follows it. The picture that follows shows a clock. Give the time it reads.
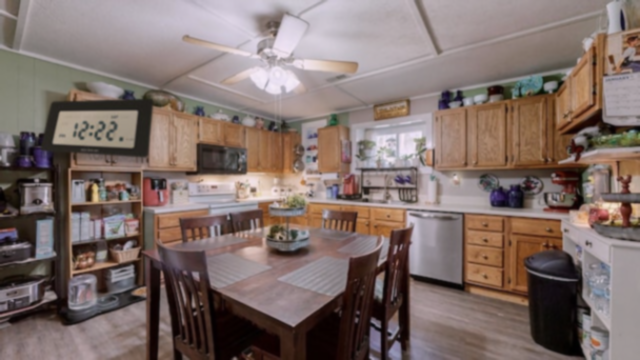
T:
12.22
